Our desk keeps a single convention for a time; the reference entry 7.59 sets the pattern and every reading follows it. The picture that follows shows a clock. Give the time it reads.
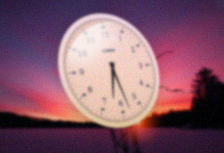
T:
6.28
